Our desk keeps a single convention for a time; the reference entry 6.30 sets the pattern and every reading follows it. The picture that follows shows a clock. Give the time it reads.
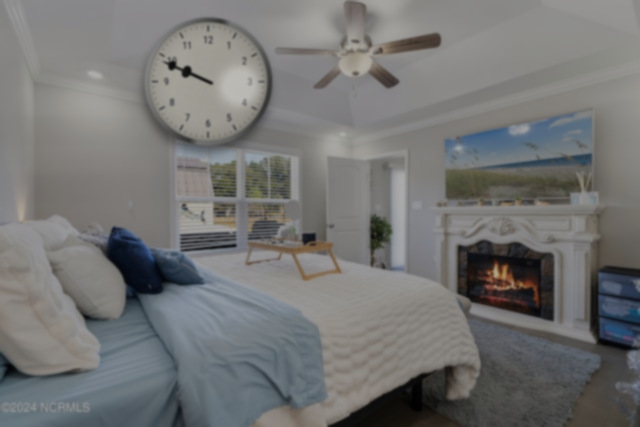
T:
9.49
